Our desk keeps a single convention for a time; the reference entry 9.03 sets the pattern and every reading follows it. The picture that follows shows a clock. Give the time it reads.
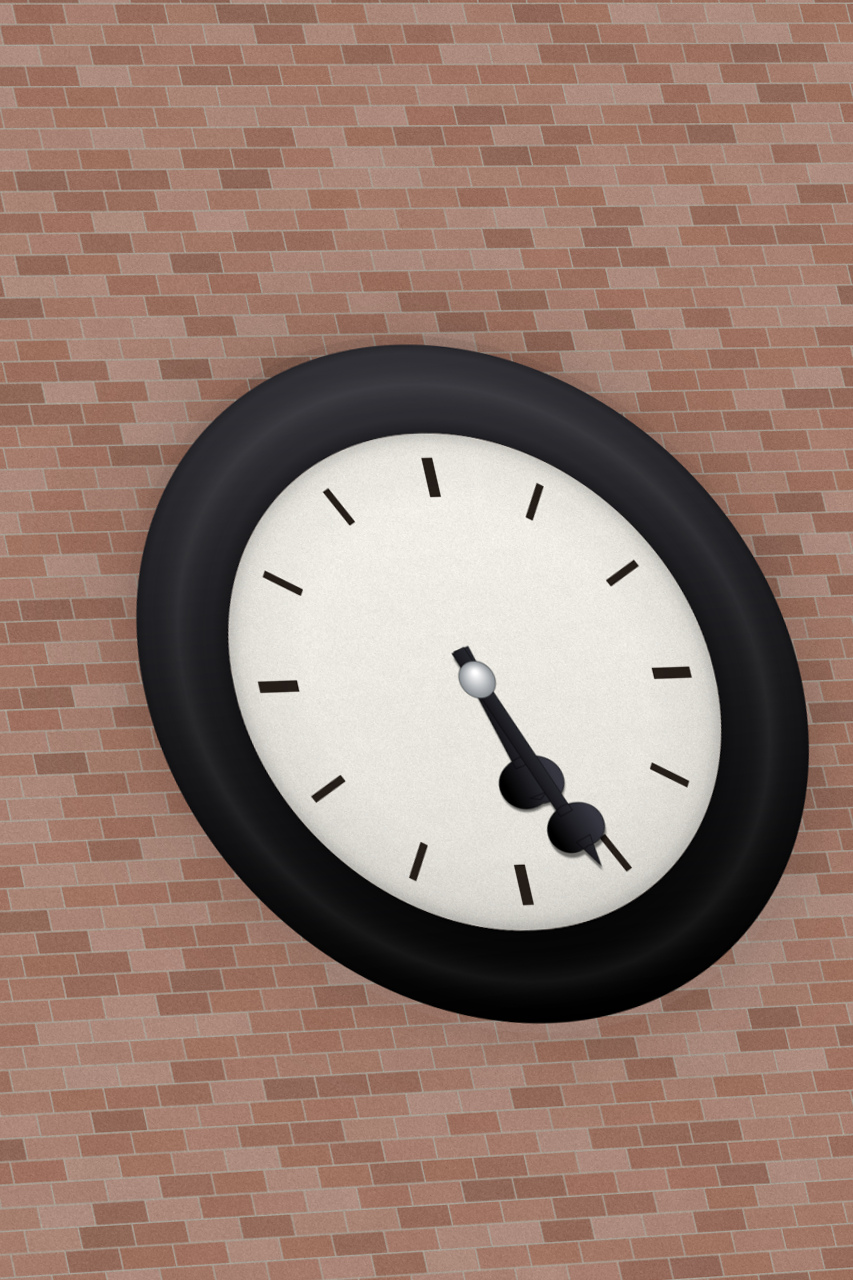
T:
5.26
